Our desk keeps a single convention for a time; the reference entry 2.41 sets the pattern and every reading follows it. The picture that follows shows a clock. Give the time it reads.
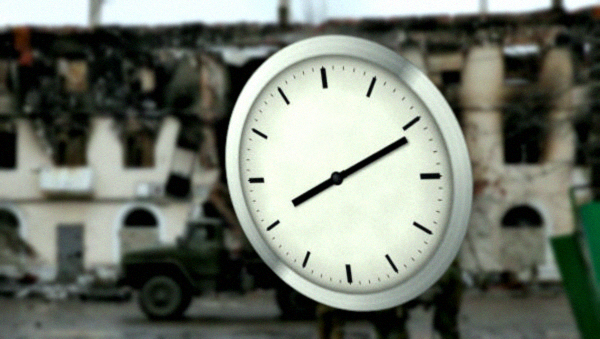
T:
8.11
